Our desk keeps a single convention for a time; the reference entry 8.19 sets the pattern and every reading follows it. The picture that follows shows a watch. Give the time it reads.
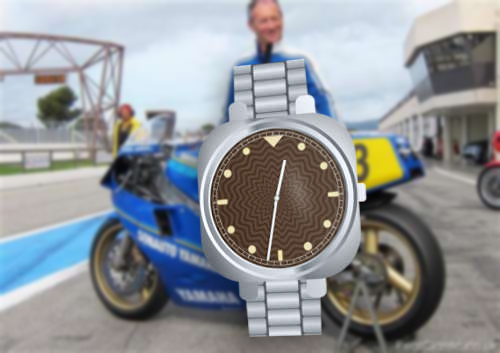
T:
12.32
